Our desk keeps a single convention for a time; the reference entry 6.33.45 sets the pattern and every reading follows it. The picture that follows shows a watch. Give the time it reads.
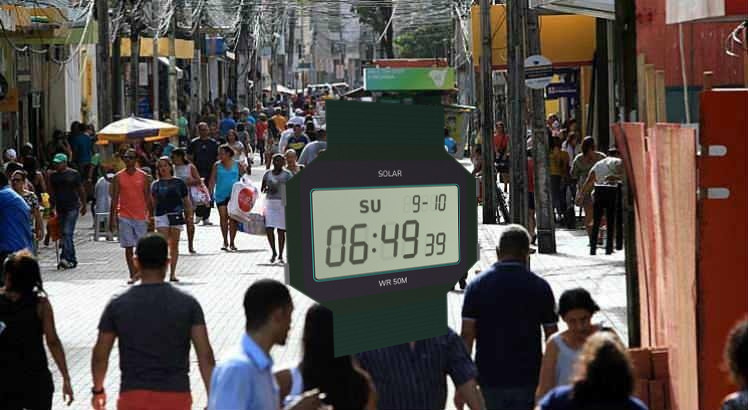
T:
6.49.39
